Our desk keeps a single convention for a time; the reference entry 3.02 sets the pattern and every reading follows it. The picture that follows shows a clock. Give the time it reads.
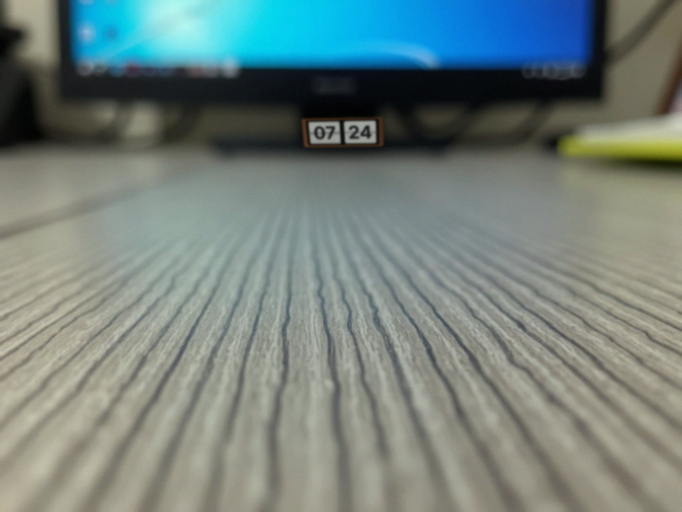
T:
7.24
